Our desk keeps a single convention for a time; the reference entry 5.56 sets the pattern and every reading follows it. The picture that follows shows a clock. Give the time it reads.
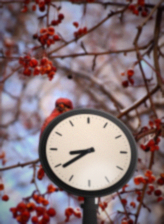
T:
8.39
